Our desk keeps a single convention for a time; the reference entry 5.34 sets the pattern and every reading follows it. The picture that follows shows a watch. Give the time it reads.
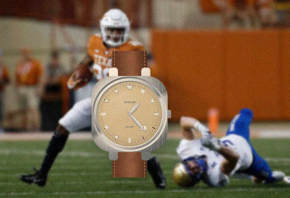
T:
1.23
